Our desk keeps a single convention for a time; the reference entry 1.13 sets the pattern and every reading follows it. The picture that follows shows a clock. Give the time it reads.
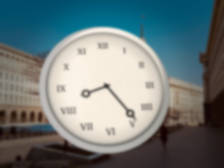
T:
8.24
